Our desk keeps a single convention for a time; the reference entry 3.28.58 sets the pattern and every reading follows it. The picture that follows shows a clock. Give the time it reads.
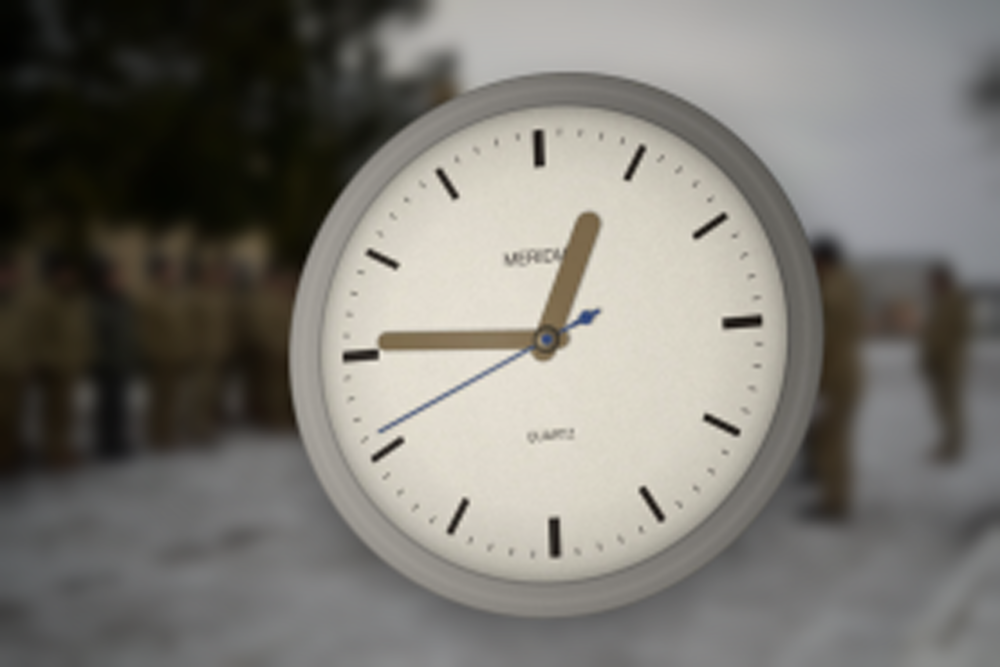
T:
12.45.41
